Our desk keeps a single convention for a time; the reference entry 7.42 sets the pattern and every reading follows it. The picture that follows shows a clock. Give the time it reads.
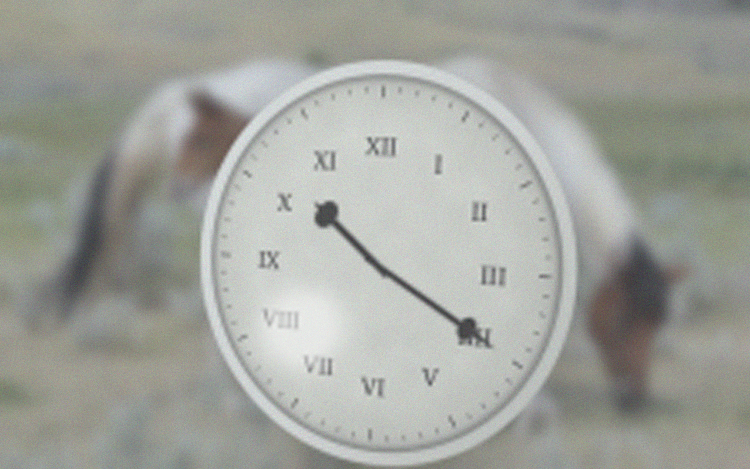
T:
10.20
